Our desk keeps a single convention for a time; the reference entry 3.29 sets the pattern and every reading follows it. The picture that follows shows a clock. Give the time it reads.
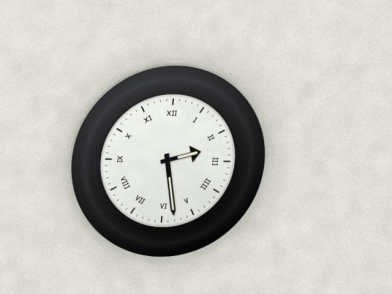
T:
2.28
